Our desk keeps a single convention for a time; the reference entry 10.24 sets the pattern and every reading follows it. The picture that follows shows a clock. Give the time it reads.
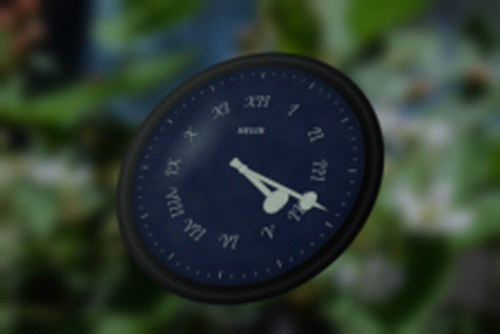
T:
4.19
